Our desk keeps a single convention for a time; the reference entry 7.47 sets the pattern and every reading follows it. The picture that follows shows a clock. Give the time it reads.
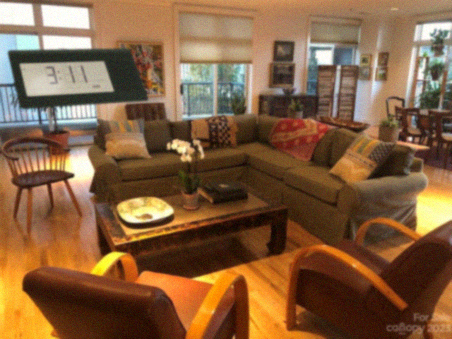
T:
3.11
